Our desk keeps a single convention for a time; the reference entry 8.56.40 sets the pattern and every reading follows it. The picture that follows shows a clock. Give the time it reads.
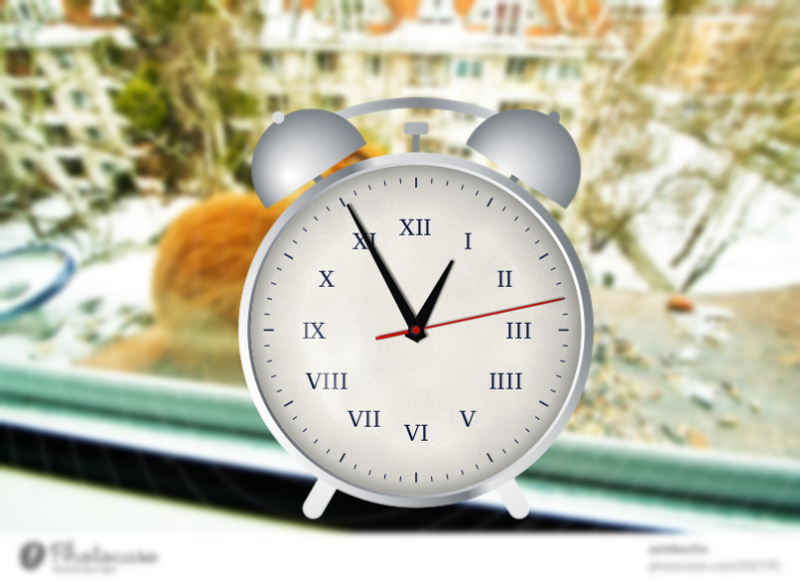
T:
12.55.13
